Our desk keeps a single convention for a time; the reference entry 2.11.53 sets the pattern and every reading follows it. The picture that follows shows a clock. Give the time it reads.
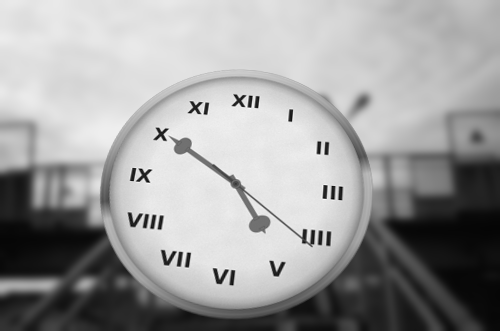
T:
4.50.21
